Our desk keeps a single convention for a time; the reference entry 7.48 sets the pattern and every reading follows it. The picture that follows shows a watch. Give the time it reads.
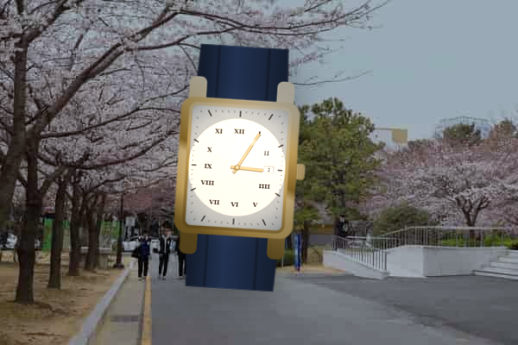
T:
3.05
